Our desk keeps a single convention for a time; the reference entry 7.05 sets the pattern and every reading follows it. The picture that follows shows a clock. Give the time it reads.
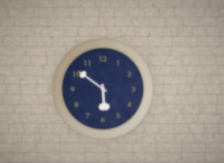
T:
5.51
